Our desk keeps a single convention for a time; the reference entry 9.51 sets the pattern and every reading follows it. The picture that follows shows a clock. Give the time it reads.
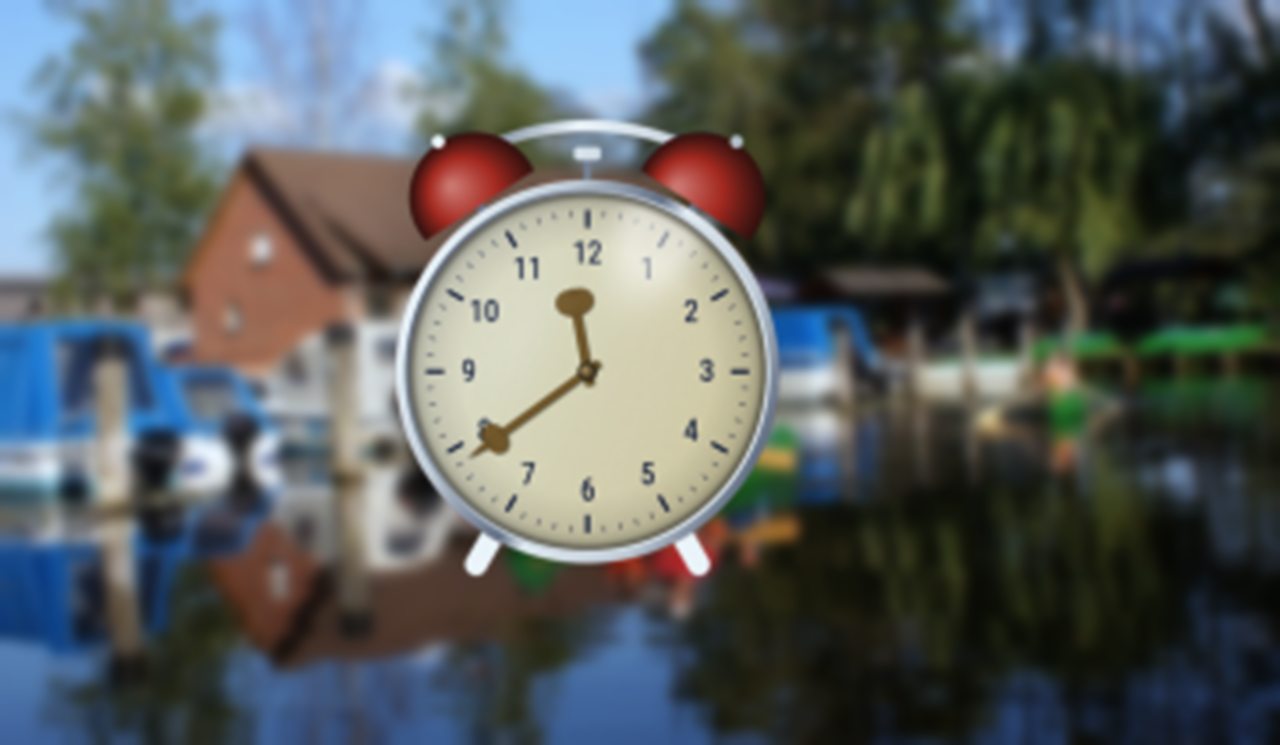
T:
11.39
